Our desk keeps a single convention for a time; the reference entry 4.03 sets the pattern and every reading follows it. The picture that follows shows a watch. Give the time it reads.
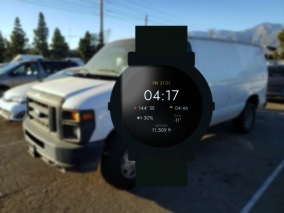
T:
4.17
